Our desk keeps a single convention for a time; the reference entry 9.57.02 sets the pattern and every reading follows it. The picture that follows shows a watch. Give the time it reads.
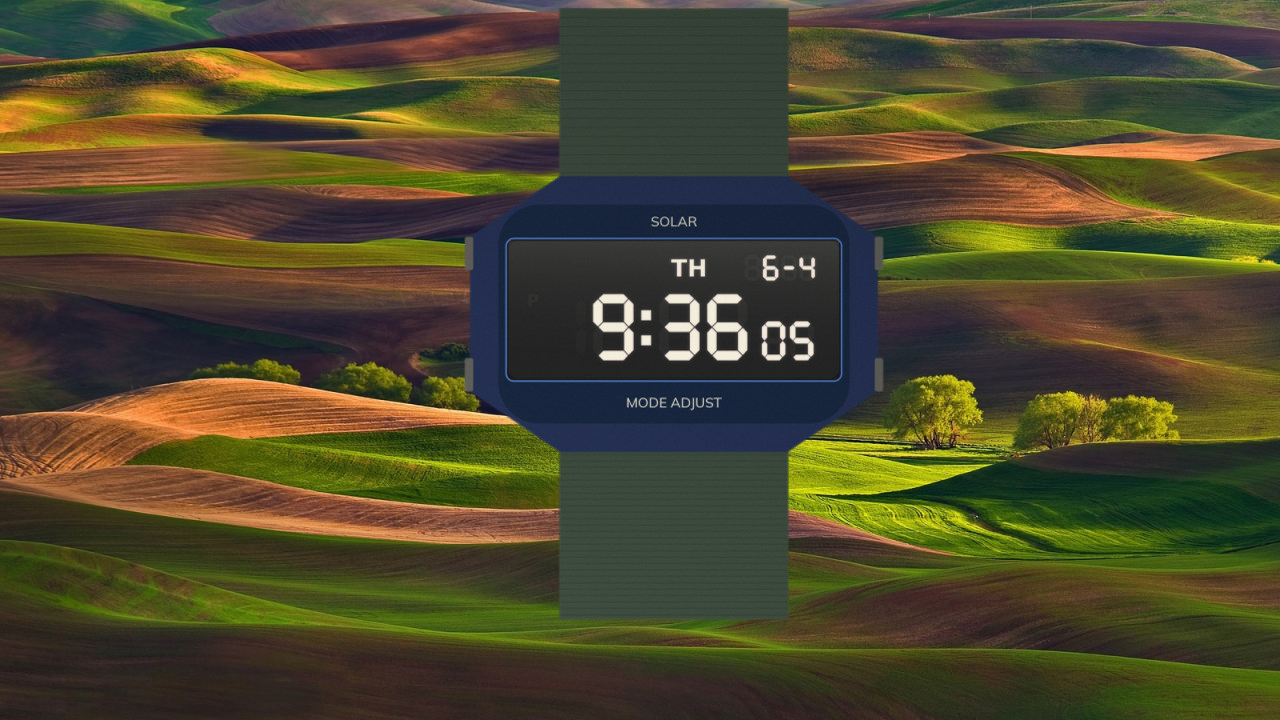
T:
9.36.05
